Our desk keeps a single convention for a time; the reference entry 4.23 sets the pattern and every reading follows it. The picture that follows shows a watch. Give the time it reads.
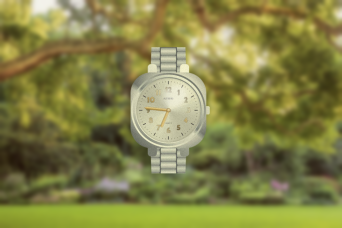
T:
6.46
